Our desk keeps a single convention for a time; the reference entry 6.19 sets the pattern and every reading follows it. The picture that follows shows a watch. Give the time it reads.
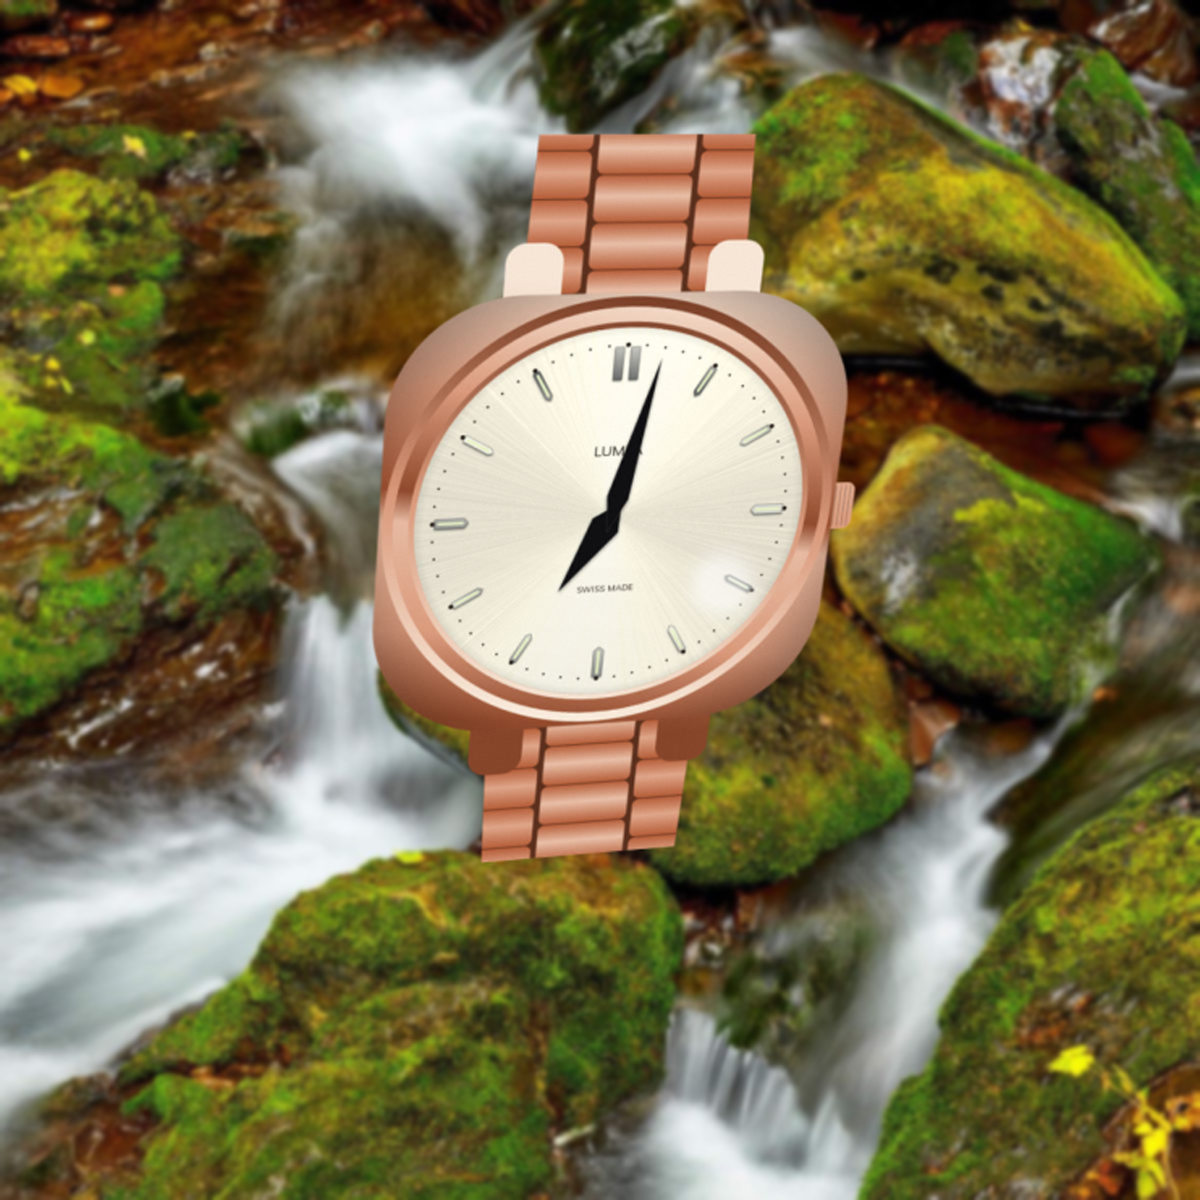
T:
7.02
